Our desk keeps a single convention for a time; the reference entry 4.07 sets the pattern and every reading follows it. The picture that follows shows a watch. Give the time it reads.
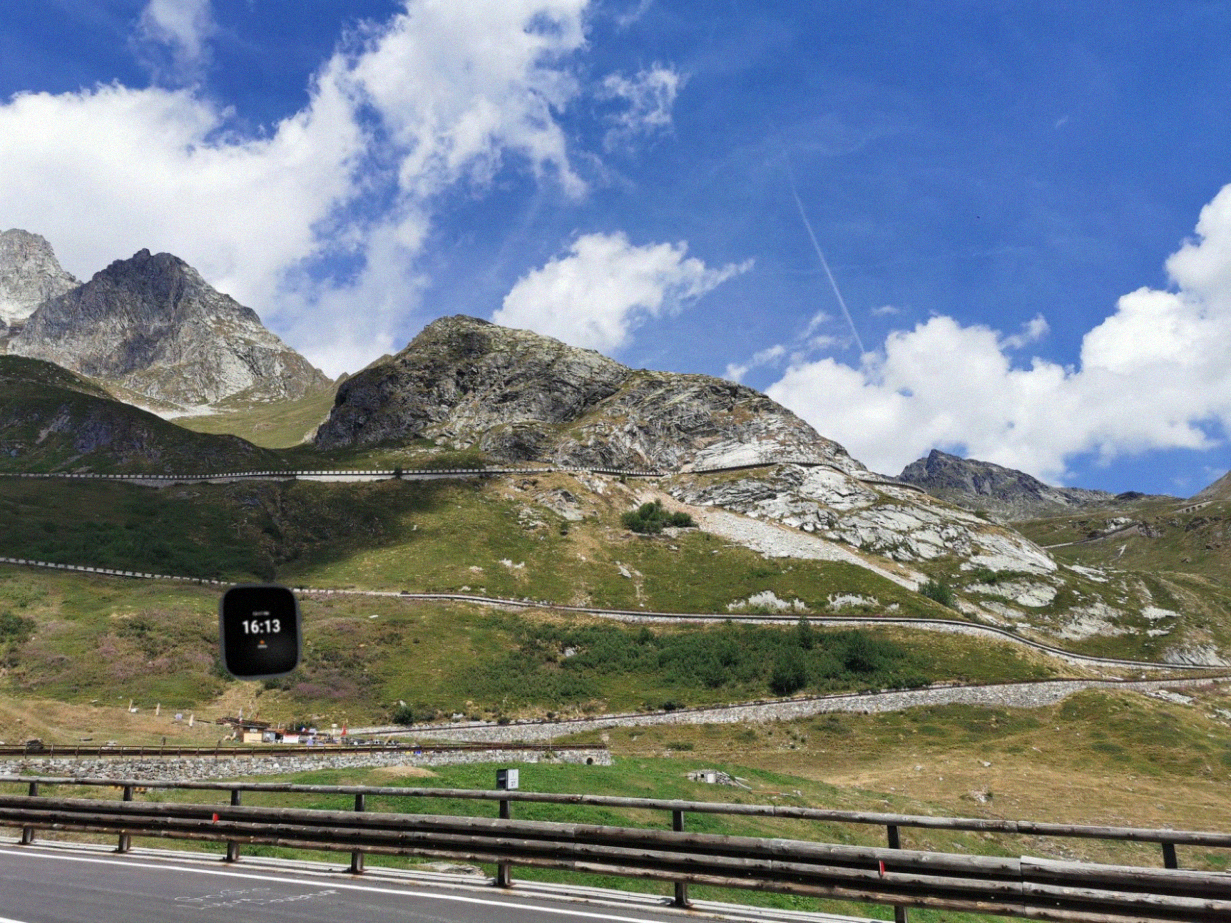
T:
16.13
